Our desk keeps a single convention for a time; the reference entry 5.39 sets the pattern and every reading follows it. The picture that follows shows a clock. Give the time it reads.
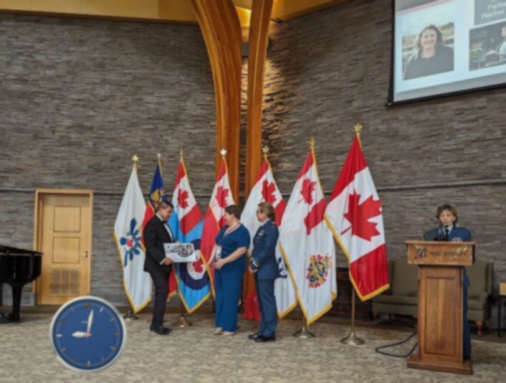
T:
9.02
